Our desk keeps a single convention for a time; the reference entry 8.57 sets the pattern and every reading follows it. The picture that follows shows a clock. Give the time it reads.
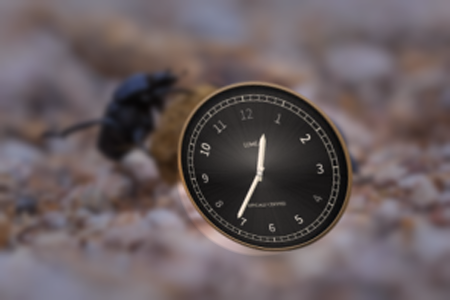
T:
12.36
